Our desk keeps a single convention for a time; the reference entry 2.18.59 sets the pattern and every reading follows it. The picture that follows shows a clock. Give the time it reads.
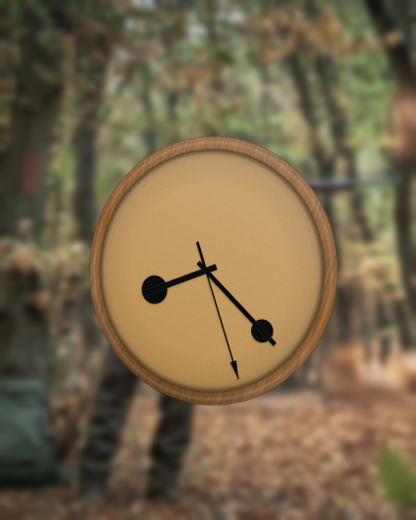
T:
8.22.27
